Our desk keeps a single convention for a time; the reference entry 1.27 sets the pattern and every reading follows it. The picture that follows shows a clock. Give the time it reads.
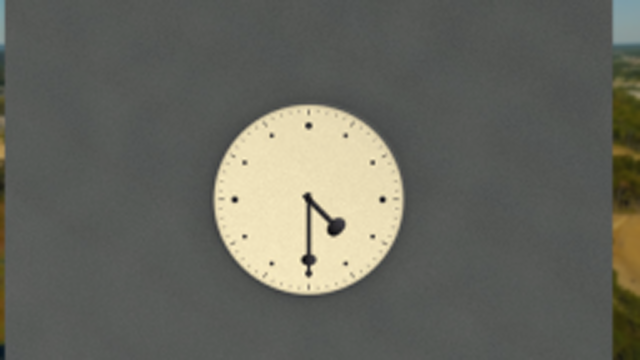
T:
4.30
